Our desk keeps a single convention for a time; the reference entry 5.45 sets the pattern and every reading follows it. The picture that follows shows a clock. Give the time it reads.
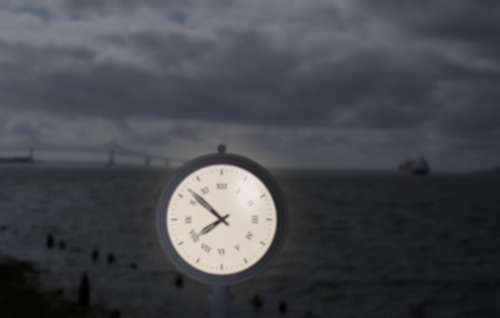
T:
7.52
